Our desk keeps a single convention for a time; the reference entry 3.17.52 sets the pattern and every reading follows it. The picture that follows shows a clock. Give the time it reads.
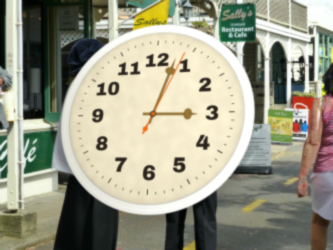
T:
3.03.04
